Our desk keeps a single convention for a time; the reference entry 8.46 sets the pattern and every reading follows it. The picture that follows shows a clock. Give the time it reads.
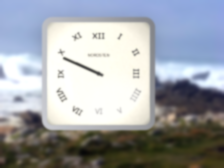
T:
9.49
